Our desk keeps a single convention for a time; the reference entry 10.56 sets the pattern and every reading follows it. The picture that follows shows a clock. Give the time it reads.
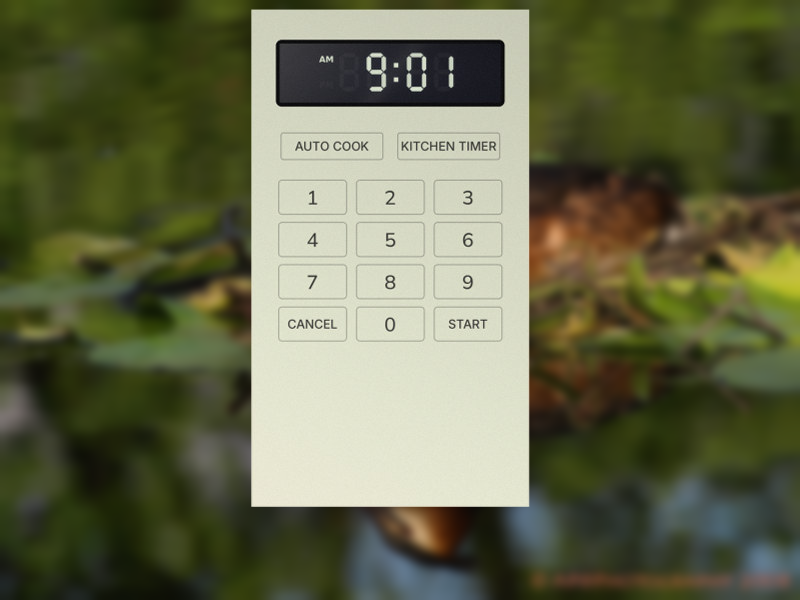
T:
9.01
